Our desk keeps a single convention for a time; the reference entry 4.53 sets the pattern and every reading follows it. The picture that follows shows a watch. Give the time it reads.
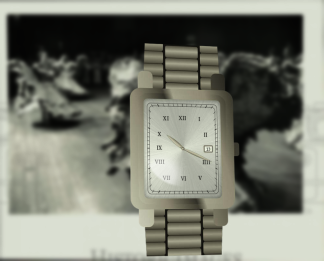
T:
10.19
